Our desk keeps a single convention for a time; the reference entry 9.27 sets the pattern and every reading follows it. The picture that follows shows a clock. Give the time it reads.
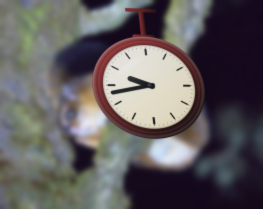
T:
9.43
